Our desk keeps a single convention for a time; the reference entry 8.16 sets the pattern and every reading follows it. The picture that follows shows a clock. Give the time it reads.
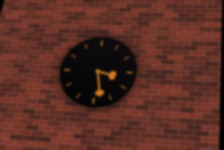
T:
3.28
